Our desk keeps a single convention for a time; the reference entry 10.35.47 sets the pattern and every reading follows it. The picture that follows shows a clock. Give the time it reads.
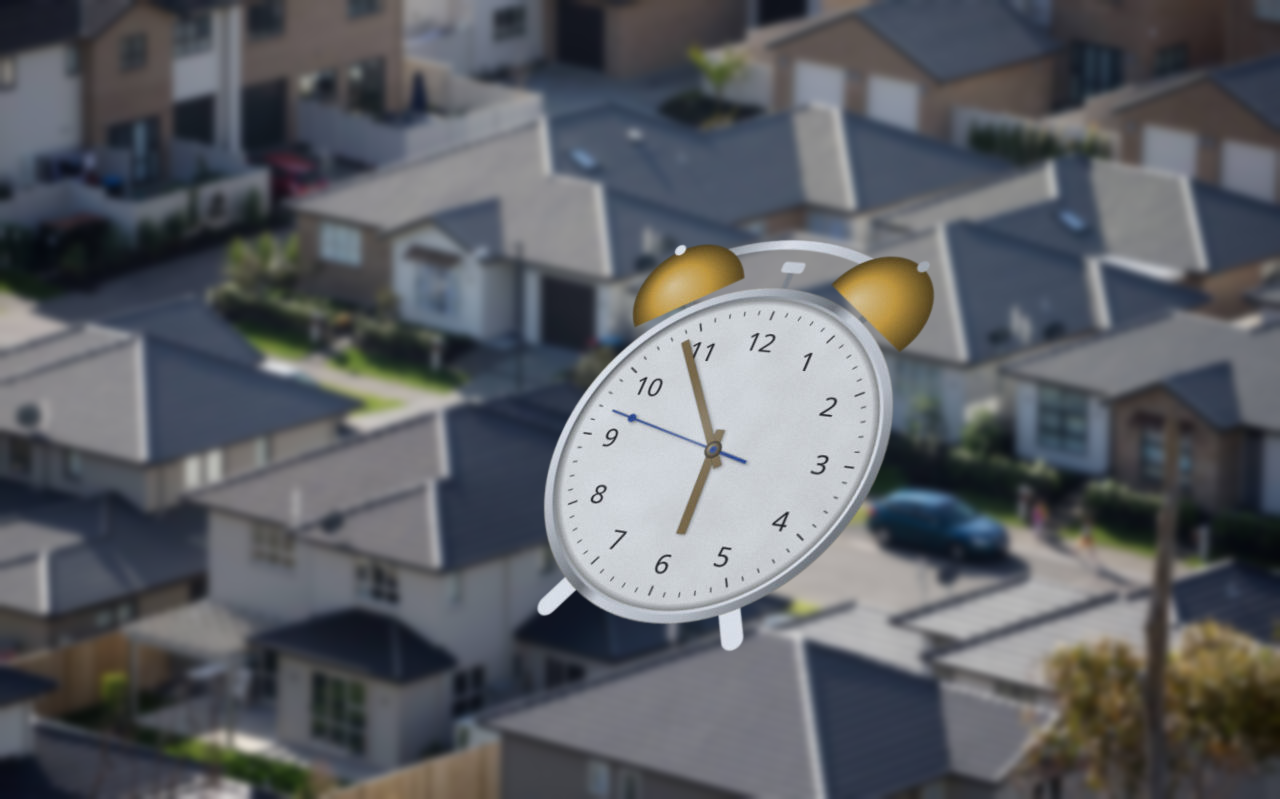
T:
5.53.47
